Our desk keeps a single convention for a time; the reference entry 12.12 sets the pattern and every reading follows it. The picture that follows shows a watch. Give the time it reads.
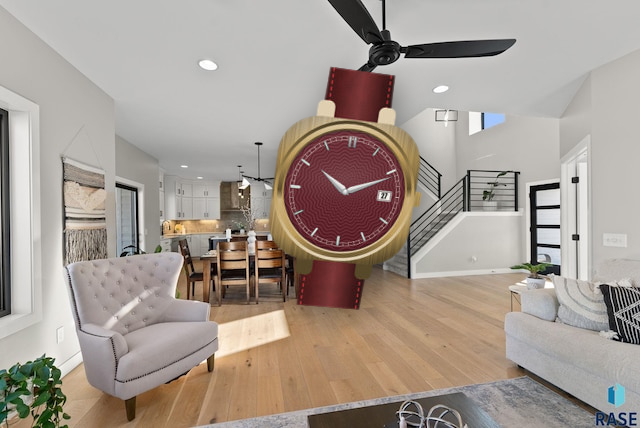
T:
10.11
